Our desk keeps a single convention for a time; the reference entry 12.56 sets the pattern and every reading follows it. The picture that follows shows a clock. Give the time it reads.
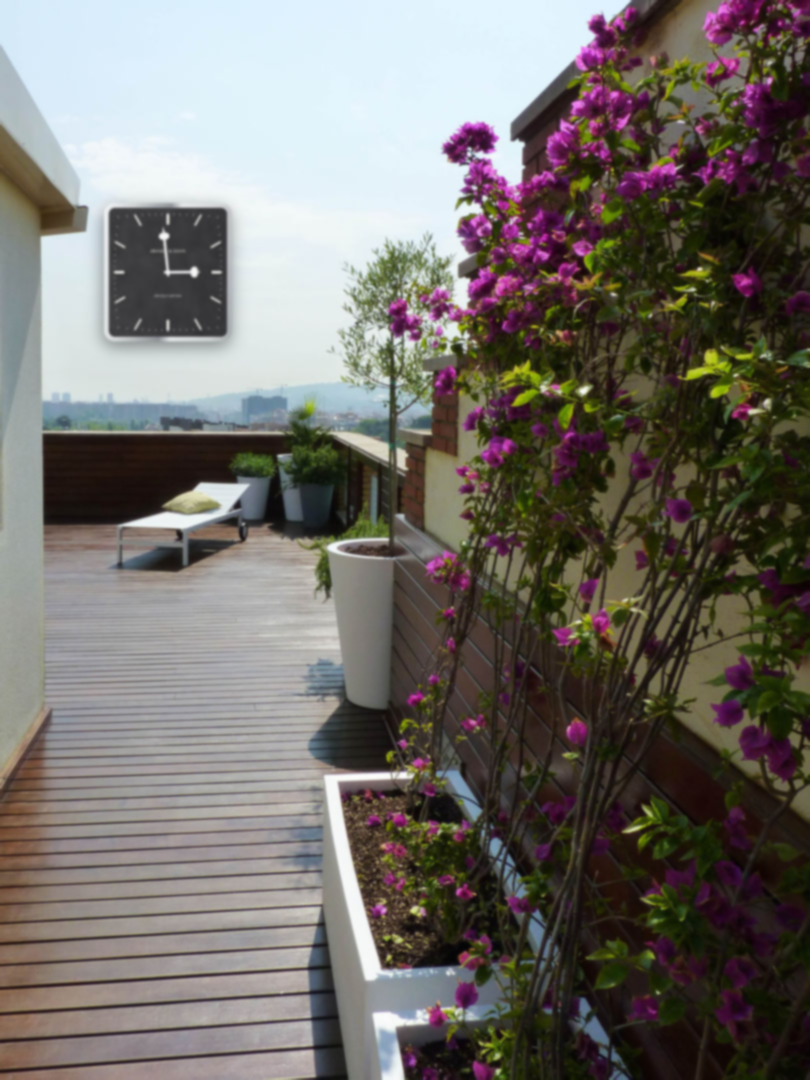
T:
2.59
